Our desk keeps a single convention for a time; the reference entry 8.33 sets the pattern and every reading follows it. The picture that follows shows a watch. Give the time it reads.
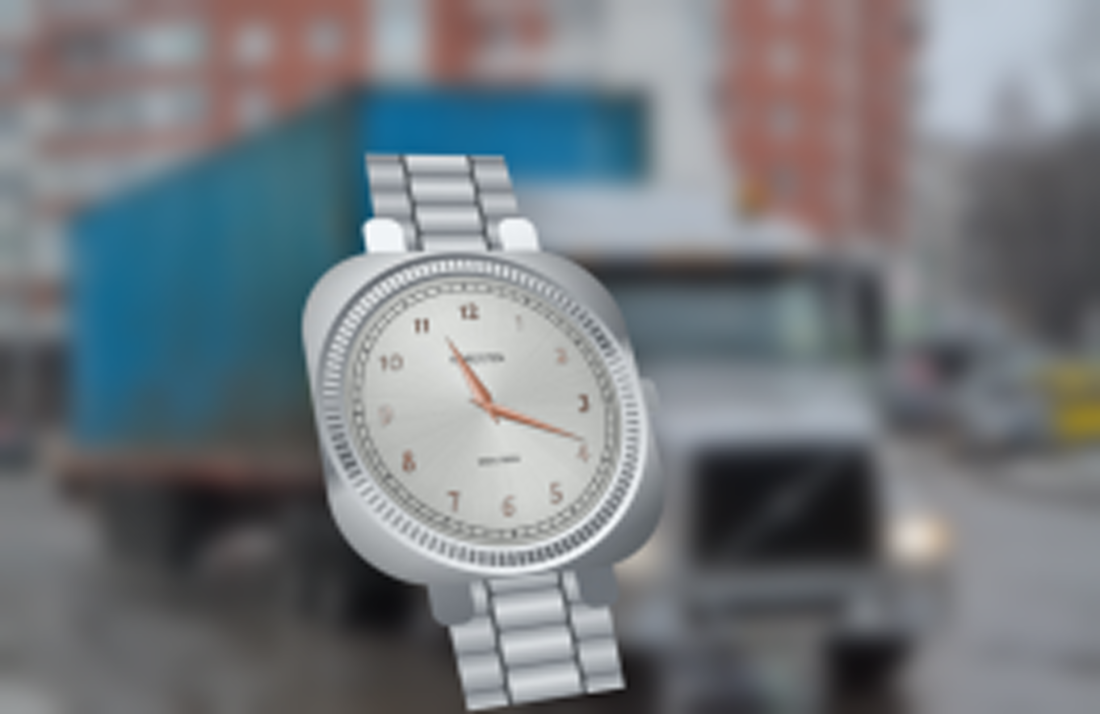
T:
11.19
